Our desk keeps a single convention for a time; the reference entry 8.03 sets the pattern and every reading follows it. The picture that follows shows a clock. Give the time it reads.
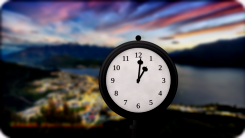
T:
1.01
